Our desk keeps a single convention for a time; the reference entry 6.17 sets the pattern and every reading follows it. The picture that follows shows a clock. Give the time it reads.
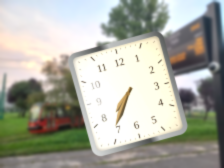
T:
7.36
